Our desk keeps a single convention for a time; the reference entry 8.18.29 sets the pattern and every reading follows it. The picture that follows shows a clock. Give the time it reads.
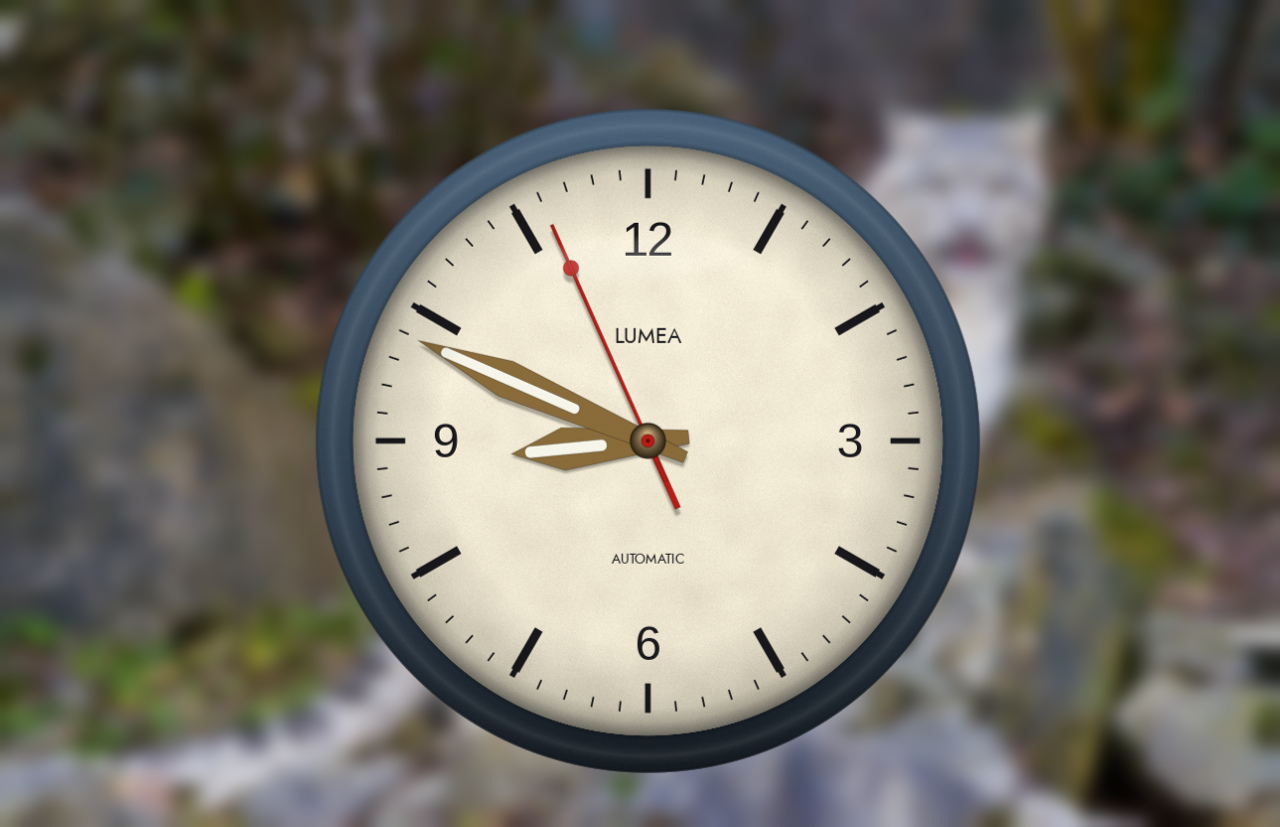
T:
8.48.56
